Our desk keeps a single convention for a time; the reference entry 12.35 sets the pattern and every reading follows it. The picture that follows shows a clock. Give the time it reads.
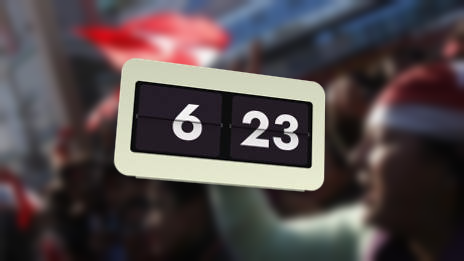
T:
6.23
